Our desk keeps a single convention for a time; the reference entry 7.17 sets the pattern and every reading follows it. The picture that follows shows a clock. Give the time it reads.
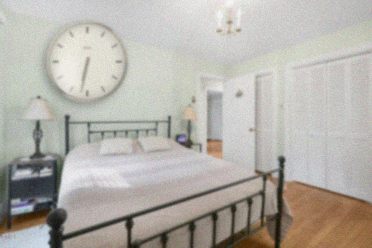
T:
6.32
